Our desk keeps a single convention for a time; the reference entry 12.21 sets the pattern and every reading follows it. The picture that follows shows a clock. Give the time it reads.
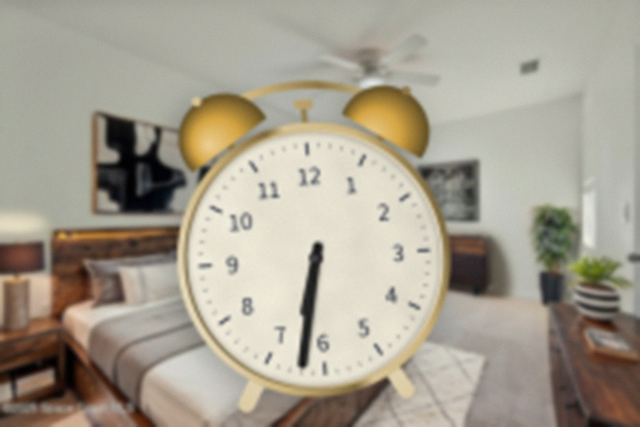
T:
6.32
